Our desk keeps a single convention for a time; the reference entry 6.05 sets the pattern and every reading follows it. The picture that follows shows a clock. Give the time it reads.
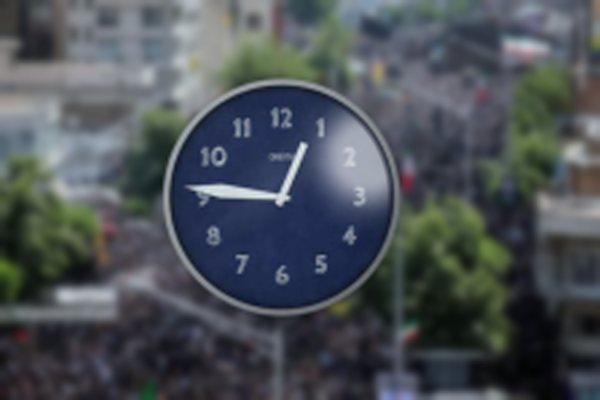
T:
12.46
